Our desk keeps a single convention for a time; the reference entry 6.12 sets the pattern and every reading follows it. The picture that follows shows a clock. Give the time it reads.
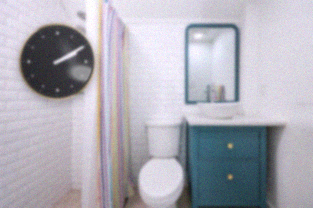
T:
2.10
